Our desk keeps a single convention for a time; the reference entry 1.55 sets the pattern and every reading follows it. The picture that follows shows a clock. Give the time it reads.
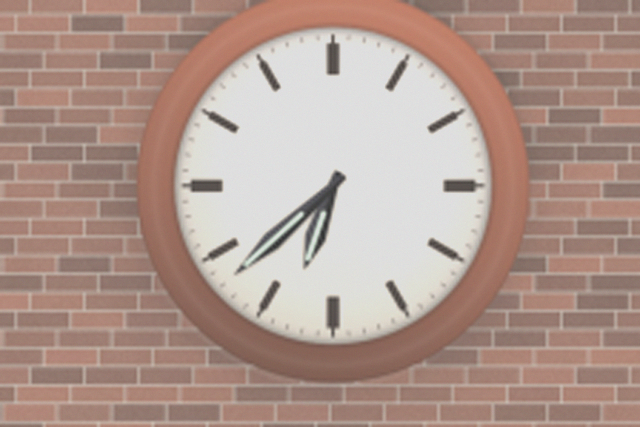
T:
6.38
